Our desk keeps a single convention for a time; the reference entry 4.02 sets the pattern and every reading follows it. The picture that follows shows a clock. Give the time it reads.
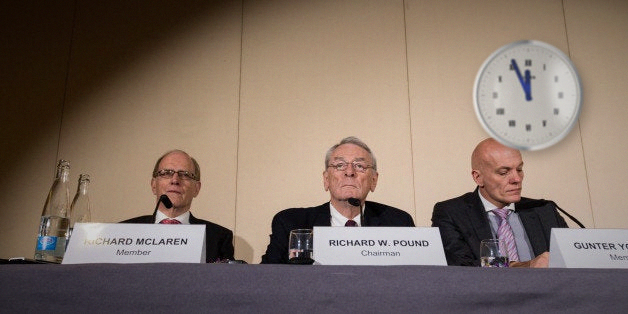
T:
11.56
